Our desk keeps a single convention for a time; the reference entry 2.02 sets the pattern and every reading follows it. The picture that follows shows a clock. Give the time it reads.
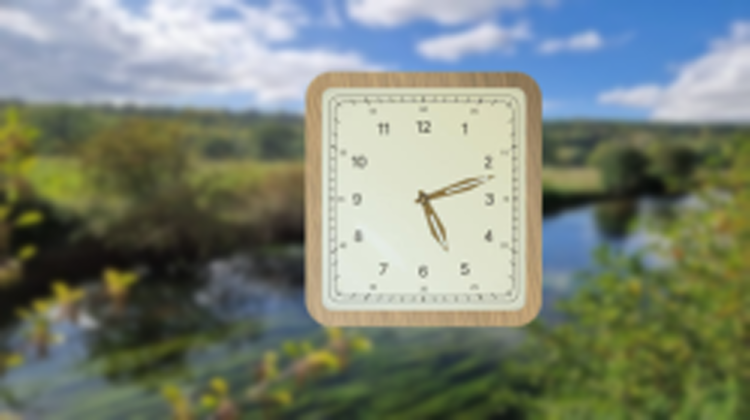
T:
5.12
